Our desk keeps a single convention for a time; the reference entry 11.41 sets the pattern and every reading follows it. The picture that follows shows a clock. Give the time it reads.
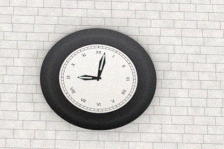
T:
9.02
